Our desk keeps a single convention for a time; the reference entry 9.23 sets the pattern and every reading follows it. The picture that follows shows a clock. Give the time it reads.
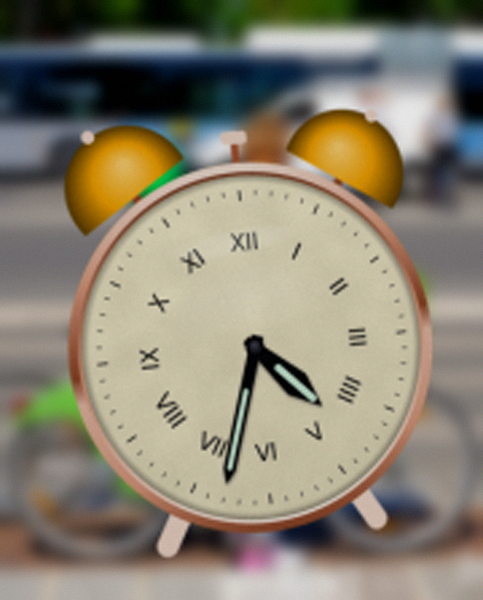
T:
4.33
